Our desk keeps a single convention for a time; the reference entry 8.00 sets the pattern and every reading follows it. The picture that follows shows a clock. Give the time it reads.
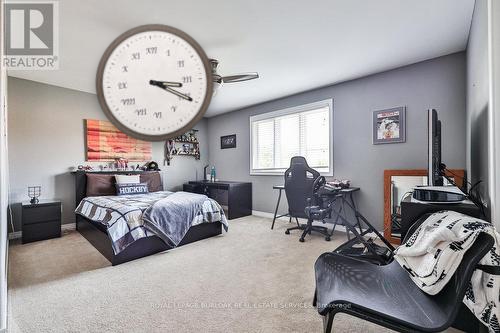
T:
3.20
